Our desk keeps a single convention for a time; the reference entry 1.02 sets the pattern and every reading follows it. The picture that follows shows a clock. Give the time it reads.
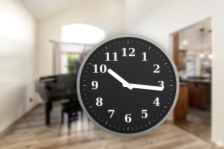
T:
10.16
